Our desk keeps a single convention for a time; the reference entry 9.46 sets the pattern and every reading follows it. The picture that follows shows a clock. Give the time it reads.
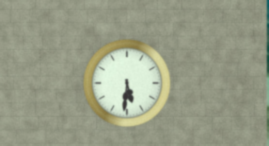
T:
5.31
